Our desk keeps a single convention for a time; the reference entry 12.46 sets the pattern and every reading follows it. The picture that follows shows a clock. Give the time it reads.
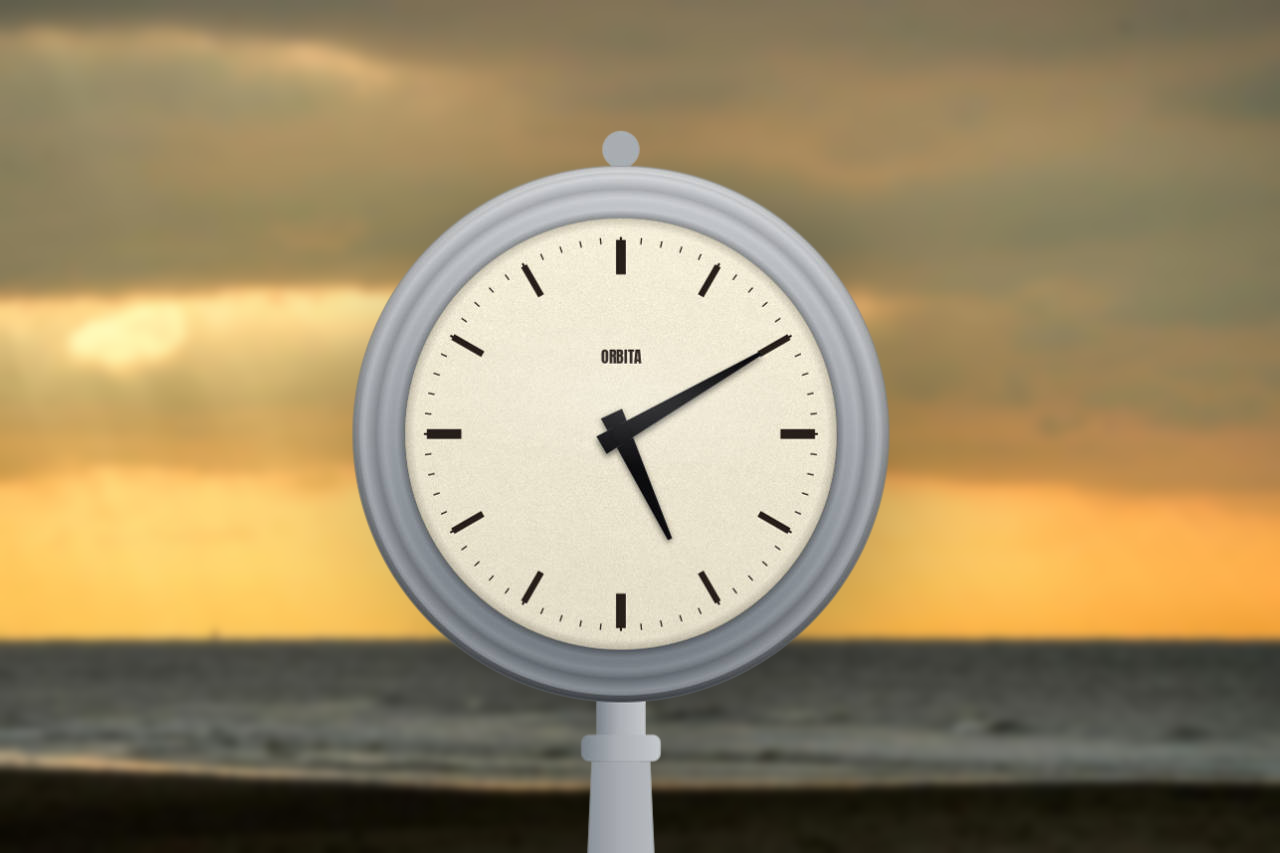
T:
5.10
